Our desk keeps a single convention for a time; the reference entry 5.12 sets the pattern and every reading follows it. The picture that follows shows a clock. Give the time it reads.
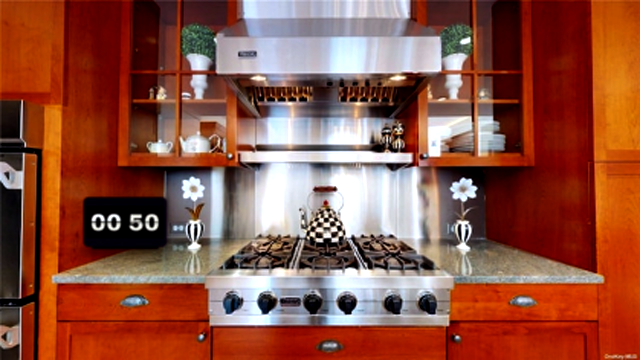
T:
0.50
